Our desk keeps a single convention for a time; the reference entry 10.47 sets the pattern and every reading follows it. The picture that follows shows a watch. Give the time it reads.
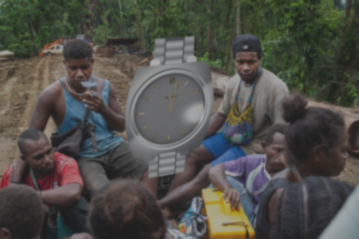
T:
12.02
